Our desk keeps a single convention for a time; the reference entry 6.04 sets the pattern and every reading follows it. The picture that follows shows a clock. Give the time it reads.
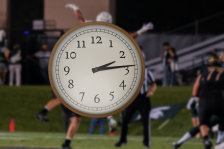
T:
2.14
